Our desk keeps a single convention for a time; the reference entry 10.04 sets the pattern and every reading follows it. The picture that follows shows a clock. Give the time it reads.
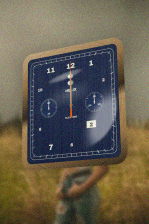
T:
12.00
